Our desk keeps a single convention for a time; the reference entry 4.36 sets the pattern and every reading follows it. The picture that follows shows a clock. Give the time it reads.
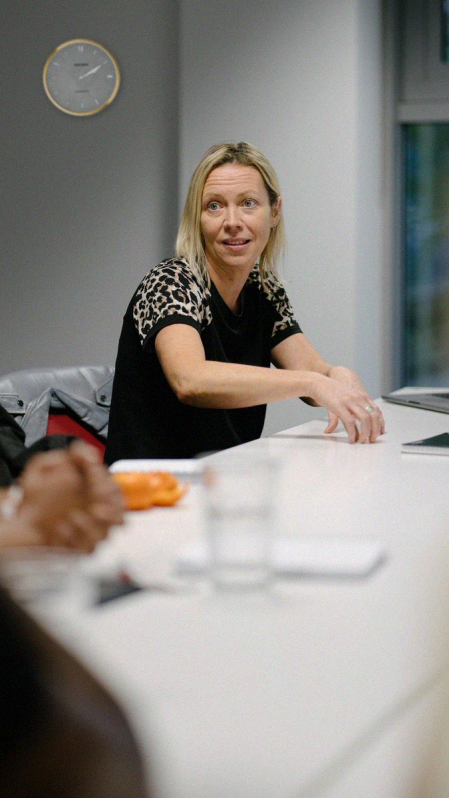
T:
2.10
